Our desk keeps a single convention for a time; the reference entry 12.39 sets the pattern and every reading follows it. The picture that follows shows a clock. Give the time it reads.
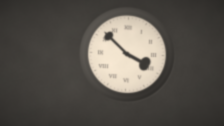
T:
3.52
